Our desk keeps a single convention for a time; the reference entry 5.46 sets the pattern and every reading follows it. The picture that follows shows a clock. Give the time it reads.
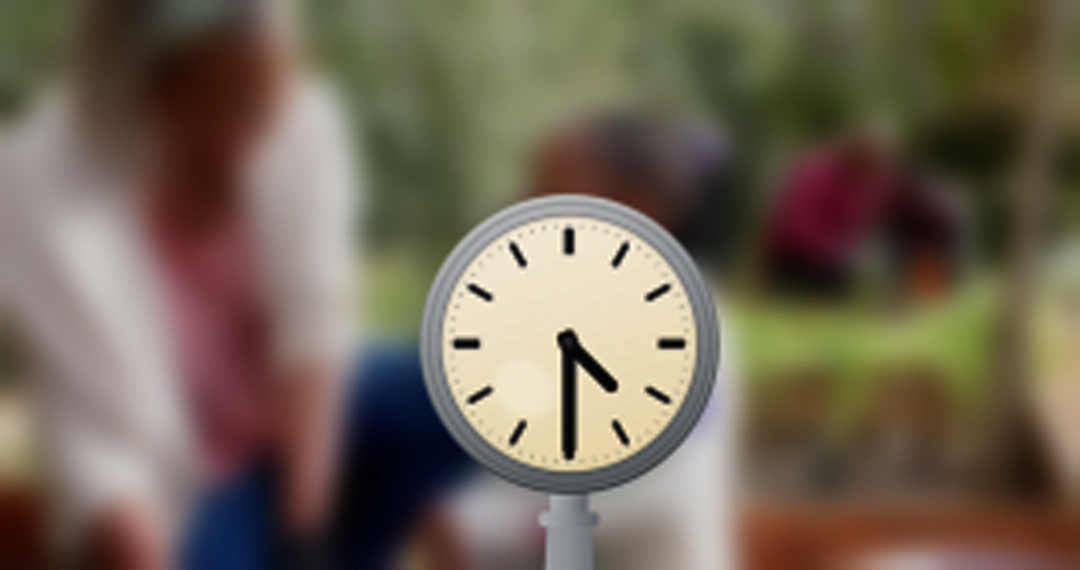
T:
4.30
